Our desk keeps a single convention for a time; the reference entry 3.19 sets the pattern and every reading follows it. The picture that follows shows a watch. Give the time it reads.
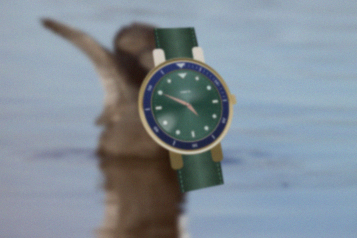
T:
4.50
